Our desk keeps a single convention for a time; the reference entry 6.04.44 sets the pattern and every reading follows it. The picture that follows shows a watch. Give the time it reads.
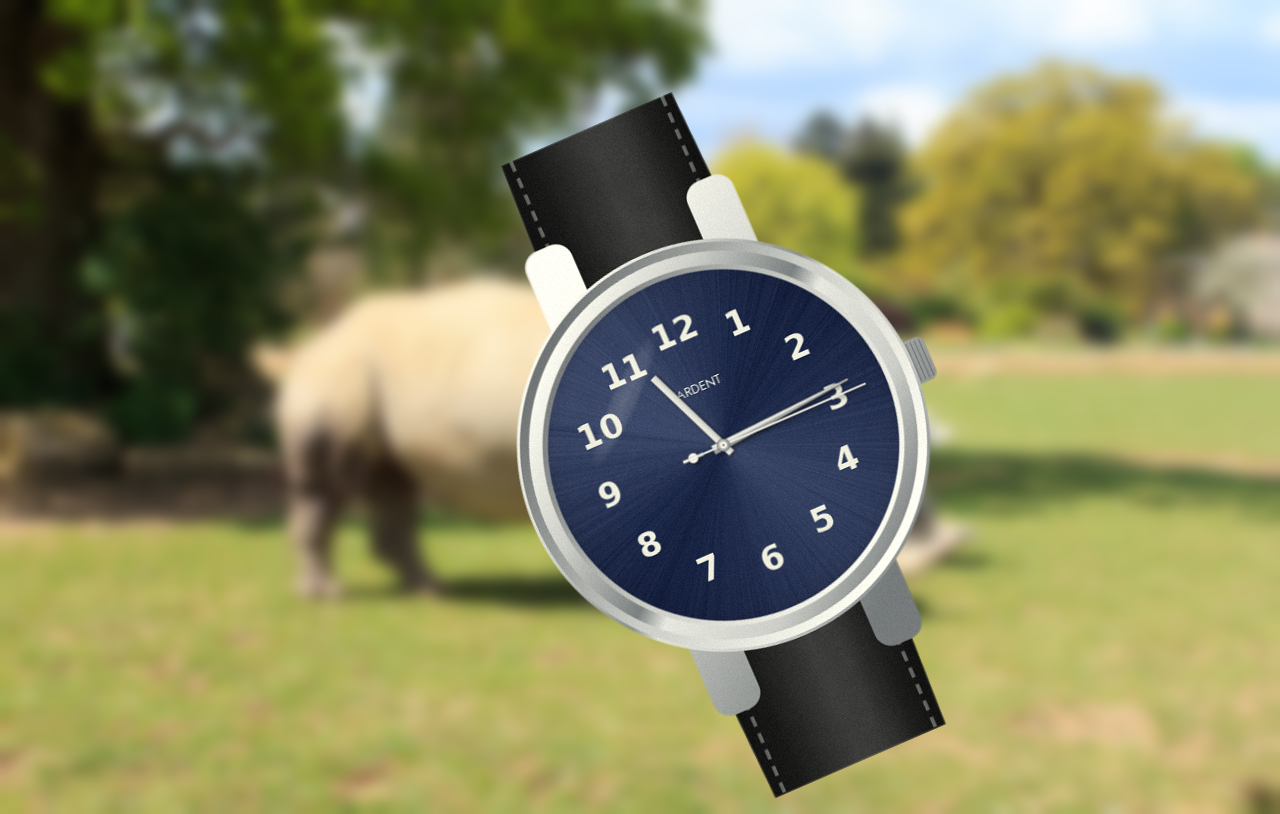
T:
11.14.15
